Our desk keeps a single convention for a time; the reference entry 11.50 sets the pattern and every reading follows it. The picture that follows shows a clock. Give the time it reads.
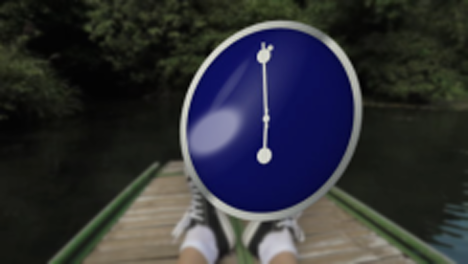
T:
5.59
